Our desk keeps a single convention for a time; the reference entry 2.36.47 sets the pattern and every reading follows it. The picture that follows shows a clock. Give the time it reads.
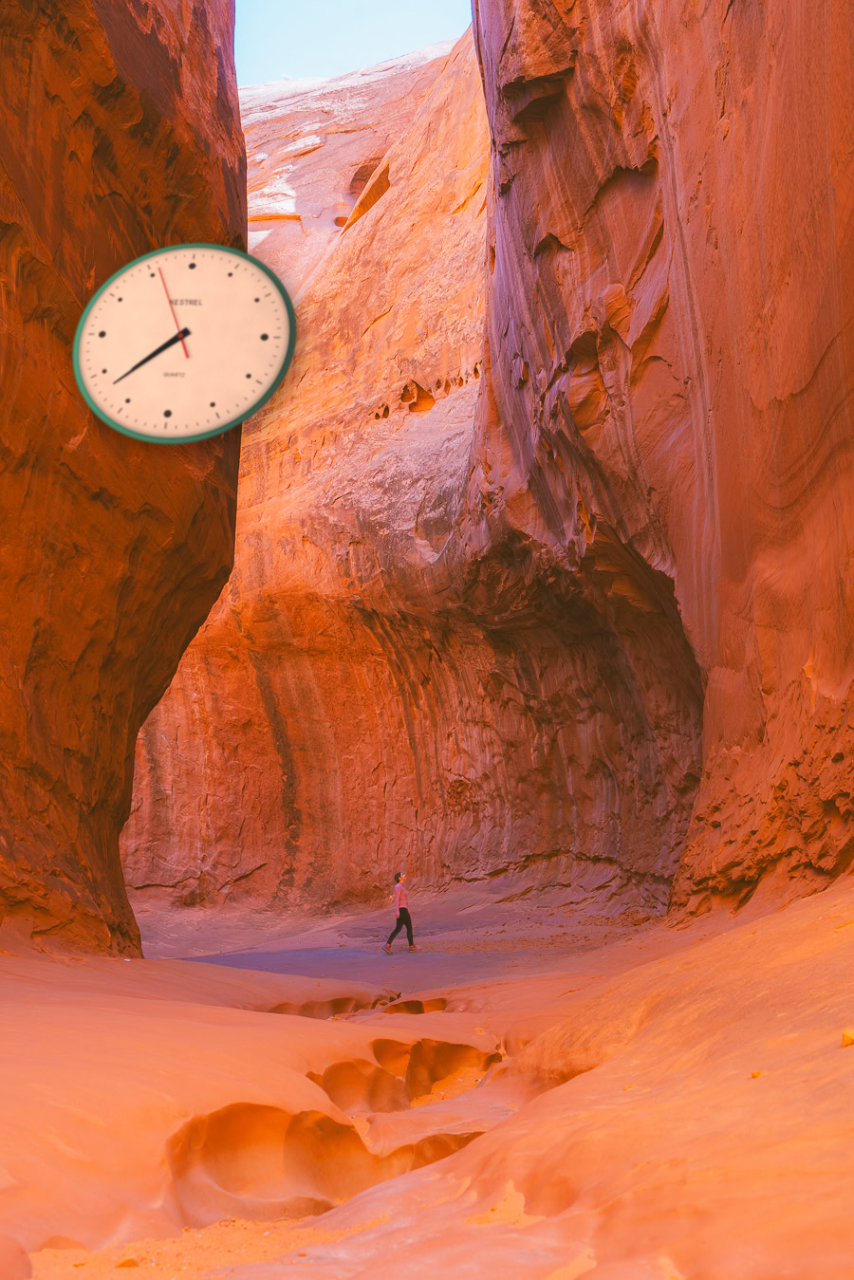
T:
7.37.56
